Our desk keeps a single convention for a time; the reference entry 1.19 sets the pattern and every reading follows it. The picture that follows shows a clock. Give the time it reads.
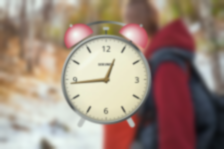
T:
12.44
